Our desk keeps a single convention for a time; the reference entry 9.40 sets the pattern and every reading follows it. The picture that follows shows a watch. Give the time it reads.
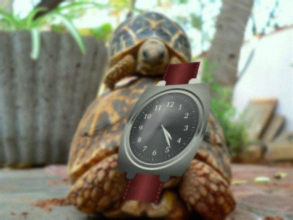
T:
4.24
